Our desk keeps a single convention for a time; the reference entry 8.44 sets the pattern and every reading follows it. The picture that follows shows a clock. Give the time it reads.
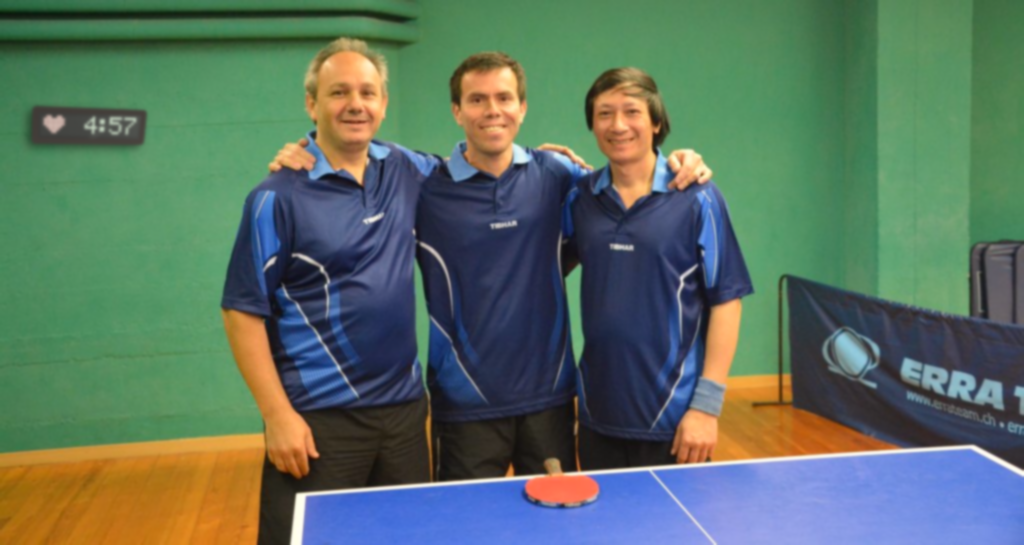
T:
4.57
